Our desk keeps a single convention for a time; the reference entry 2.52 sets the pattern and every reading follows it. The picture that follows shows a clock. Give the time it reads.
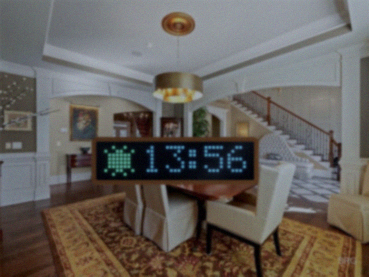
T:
13.56
